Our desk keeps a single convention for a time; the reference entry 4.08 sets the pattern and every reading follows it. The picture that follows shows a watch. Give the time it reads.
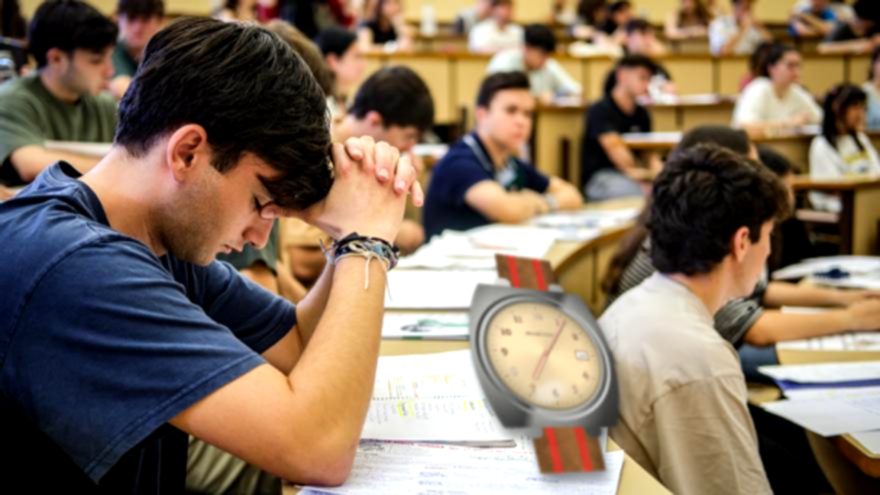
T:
7.06
